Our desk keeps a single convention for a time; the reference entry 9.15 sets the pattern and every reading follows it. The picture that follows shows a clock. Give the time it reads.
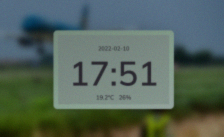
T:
17.51
